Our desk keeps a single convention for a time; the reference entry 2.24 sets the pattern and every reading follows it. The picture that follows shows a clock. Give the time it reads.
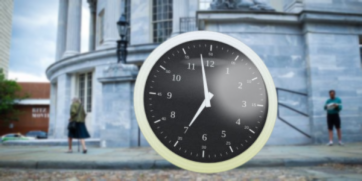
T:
6.58
